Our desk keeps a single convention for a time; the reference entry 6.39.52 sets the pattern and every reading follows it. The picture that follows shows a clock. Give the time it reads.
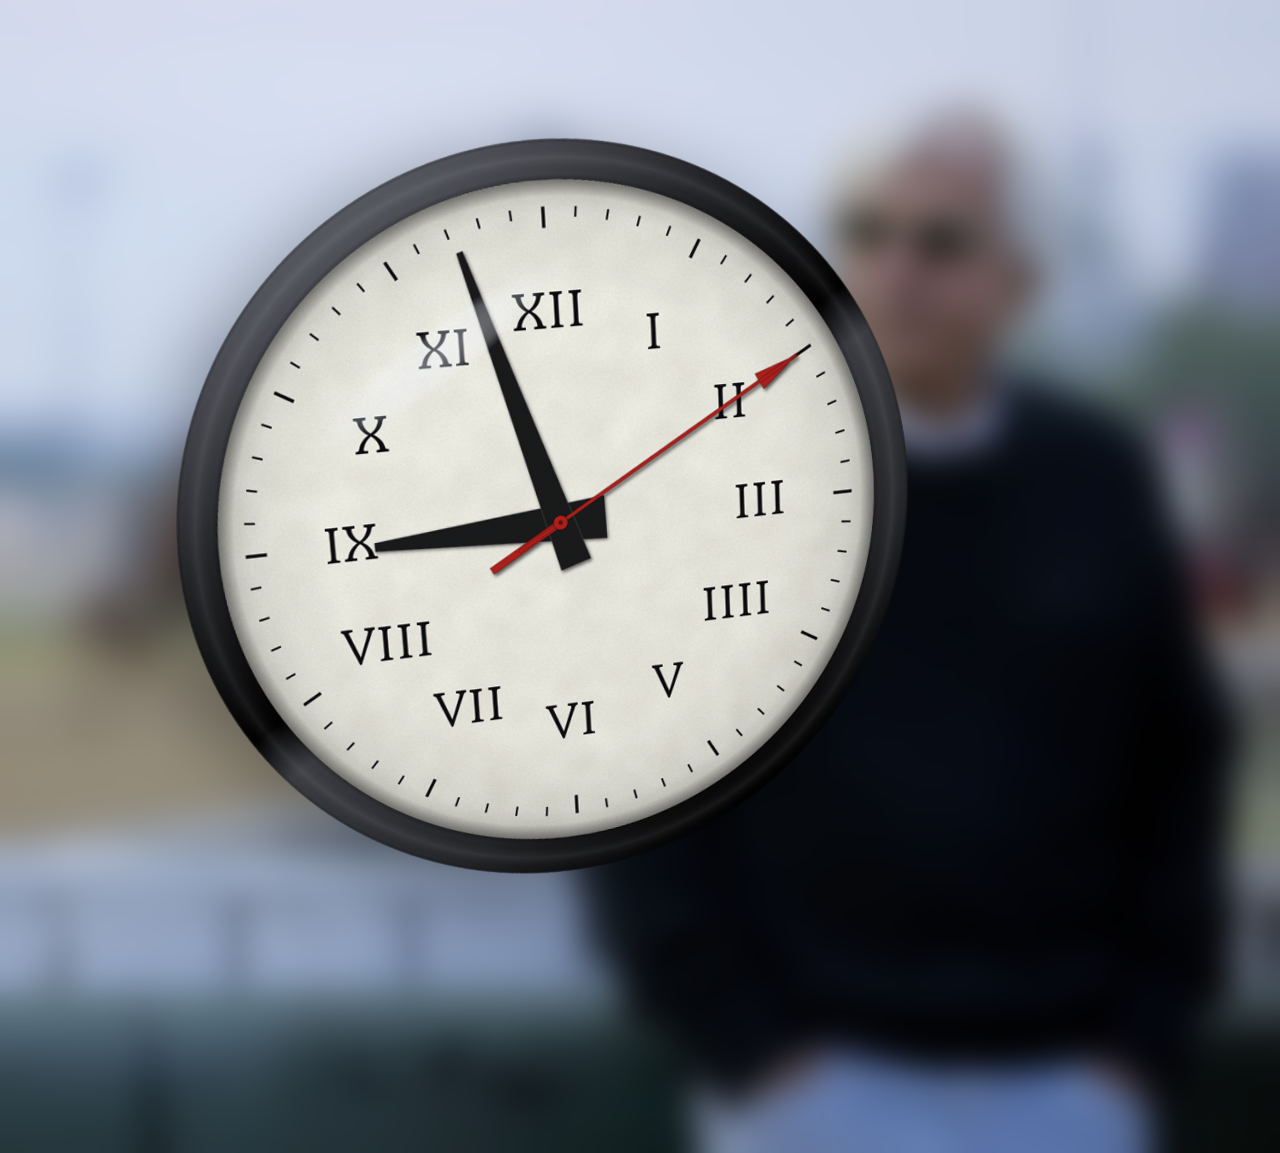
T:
8.57.10
